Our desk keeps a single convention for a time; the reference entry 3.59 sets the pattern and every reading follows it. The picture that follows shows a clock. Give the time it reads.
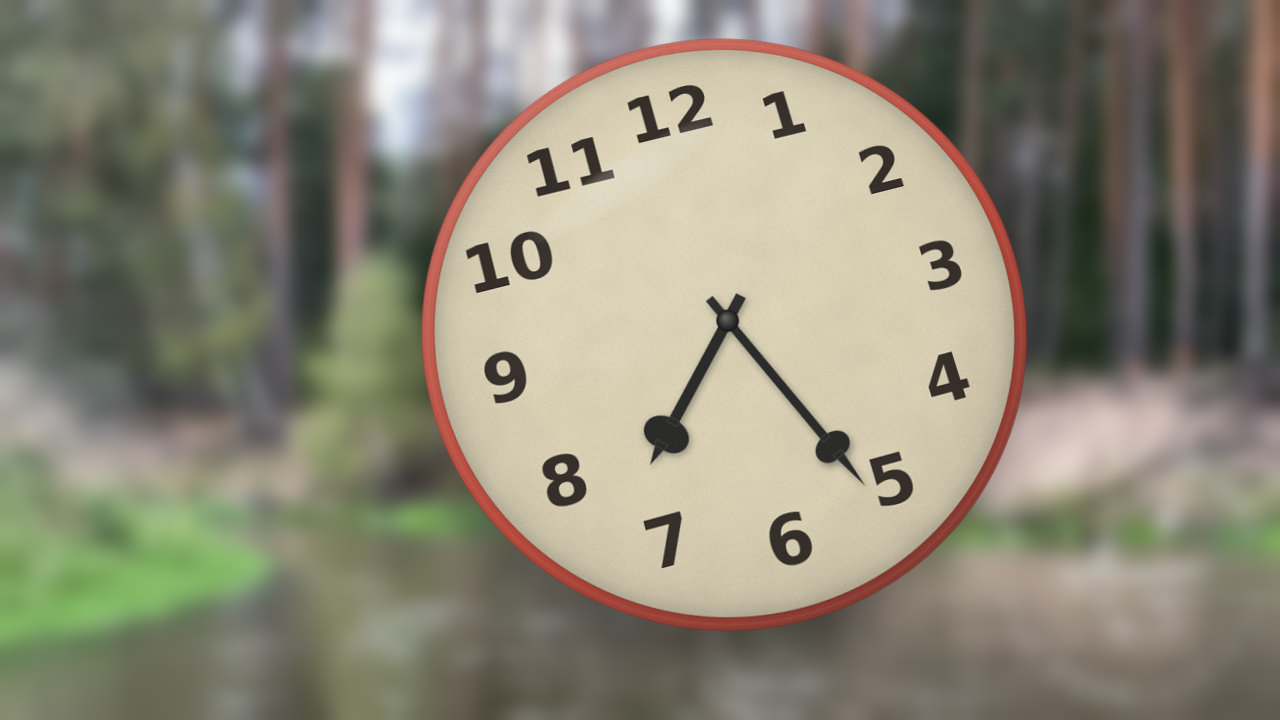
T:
7.26
